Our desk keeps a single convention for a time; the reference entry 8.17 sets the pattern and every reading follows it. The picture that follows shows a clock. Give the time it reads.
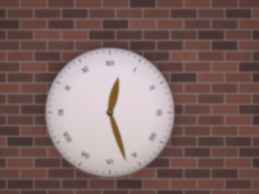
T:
12.27
